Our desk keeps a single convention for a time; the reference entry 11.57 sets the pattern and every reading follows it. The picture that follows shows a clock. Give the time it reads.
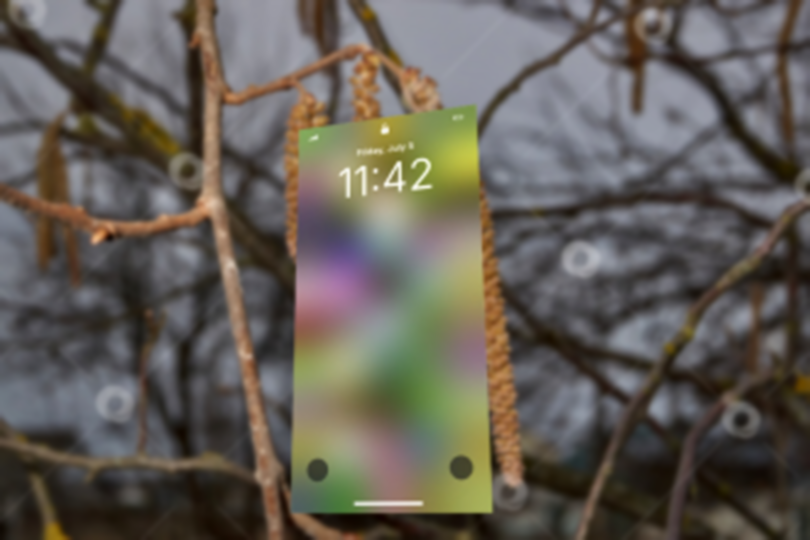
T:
11.42
